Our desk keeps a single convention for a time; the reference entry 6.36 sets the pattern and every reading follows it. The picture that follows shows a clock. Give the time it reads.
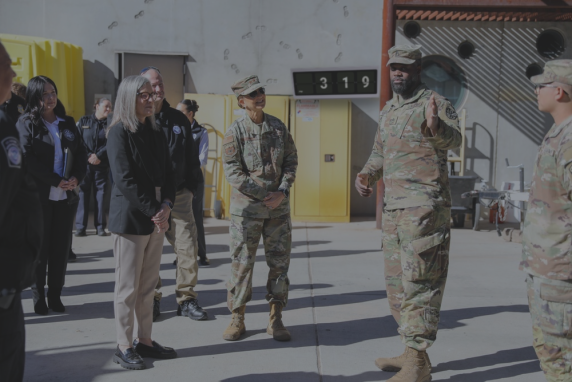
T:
3.19
